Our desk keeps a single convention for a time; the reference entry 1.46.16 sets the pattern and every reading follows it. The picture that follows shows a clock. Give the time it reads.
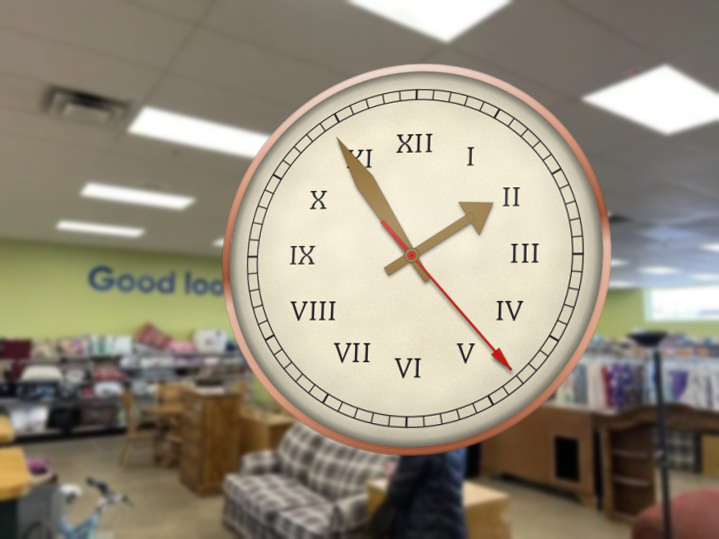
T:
1.54.23
